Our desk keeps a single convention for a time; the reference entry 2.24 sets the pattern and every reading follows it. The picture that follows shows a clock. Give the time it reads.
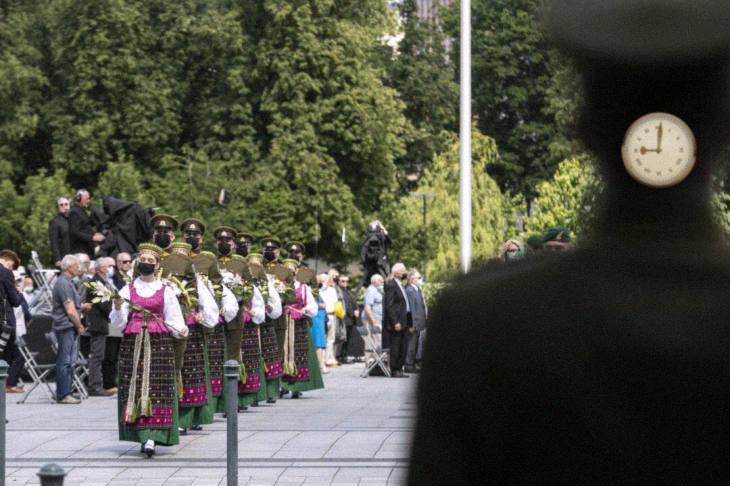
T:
9.01
